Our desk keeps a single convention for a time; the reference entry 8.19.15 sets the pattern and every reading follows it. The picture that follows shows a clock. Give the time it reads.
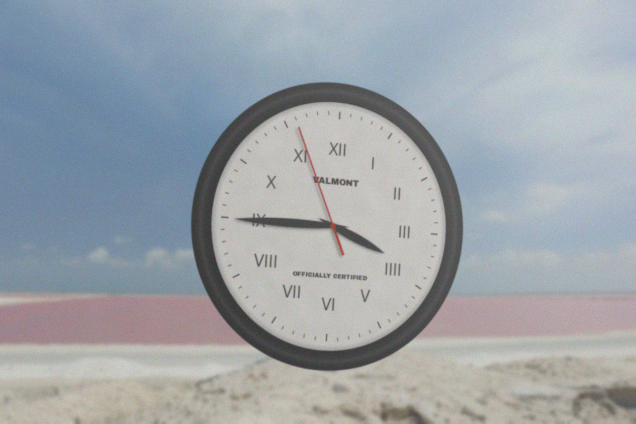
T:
3.44.56
